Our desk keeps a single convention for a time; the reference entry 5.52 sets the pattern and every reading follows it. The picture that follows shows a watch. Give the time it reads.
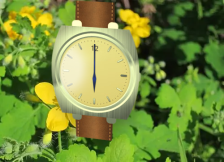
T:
6.00
